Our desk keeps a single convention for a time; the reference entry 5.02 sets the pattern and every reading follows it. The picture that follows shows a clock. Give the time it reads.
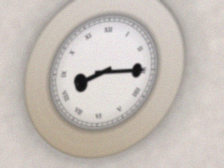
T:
8.15
